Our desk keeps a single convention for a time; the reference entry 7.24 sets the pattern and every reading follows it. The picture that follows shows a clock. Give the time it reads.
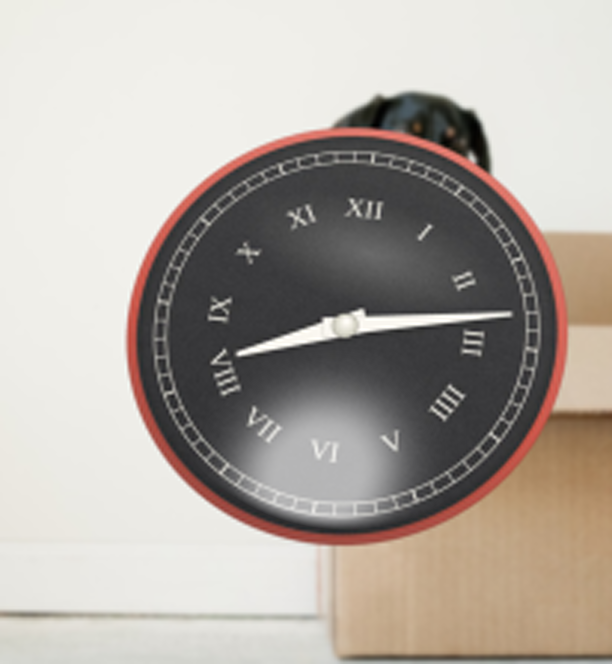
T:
8.13
